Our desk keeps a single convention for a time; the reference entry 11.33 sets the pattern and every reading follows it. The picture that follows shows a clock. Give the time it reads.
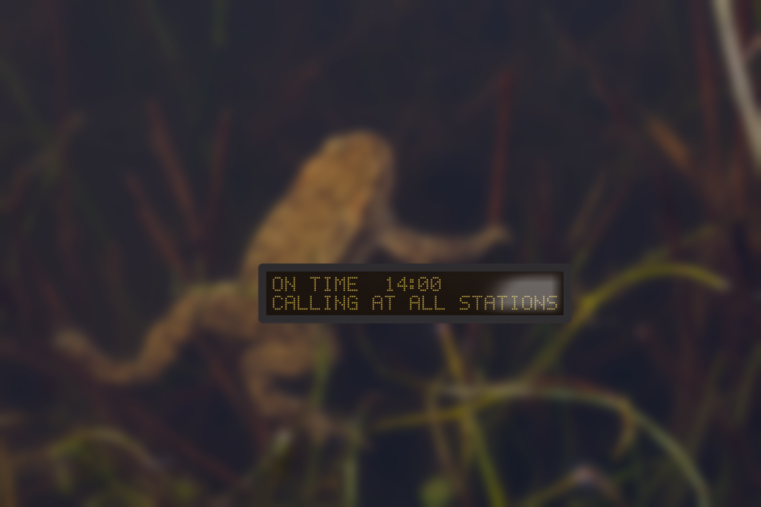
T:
14.00
